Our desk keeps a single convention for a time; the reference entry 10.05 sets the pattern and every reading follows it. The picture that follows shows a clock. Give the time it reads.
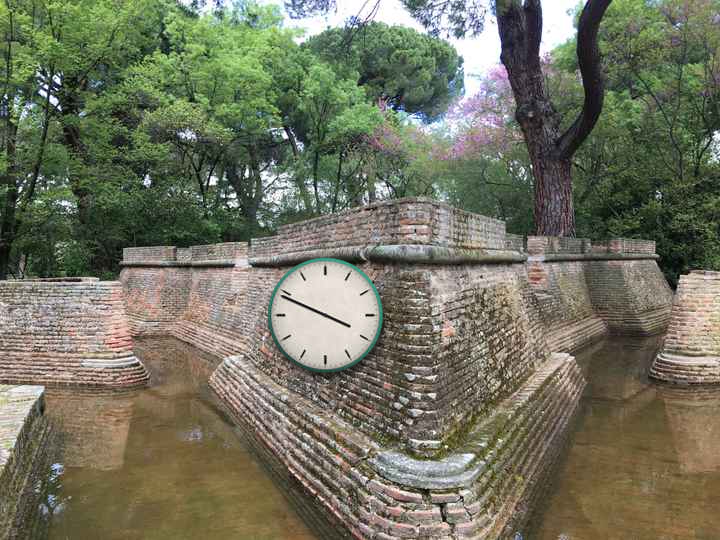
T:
3.49
